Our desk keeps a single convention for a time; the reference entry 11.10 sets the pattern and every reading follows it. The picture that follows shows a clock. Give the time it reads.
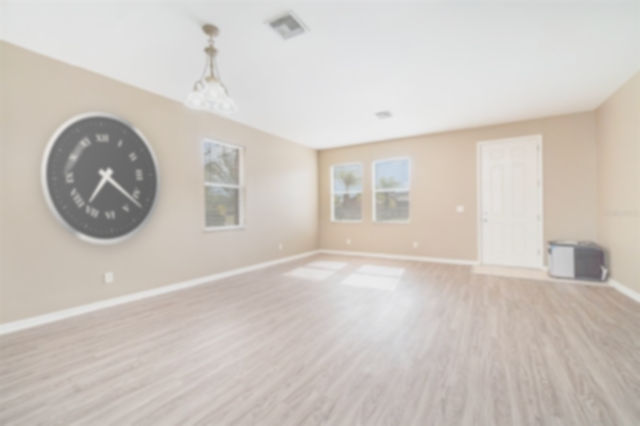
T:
7.22
